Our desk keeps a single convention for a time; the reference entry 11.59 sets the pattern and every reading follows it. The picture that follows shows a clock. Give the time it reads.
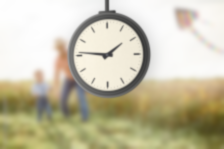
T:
1.46
